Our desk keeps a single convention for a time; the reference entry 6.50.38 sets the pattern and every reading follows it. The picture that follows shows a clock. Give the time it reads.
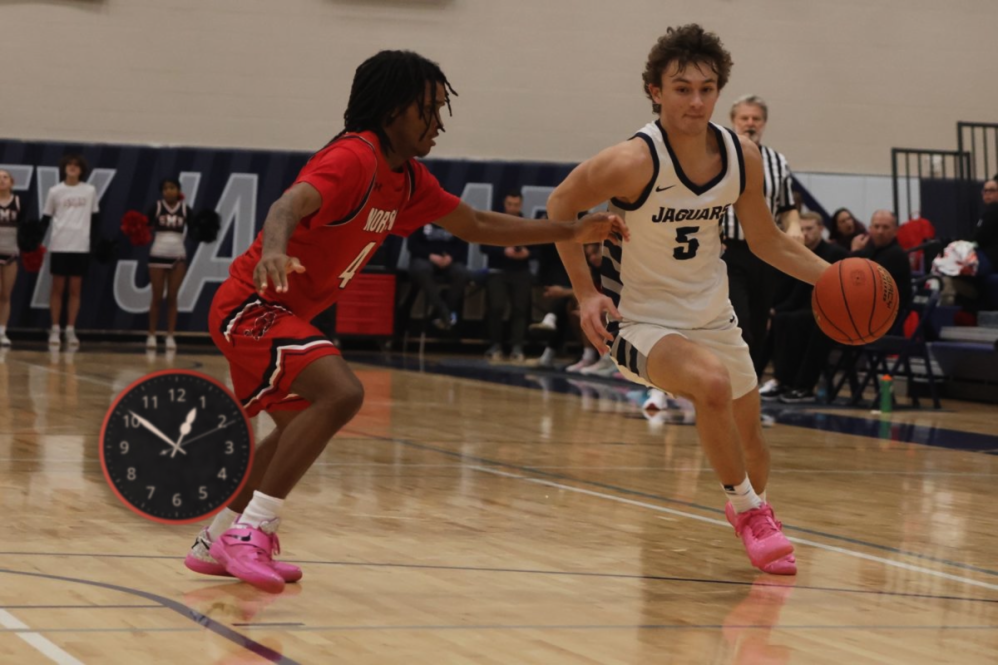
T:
12.51.11
